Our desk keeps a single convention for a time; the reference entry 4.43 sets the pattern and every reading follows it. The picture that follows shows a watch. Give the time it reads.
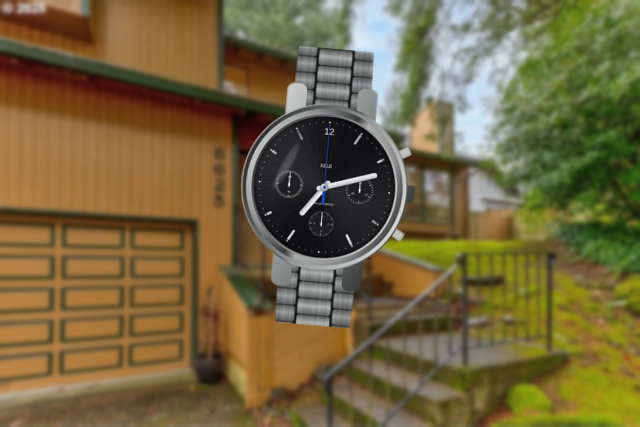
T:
7.12
